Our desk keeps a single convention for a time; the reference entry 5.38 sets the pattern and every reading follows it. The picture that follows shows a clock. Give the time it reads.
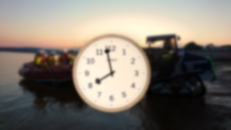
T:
7.58
